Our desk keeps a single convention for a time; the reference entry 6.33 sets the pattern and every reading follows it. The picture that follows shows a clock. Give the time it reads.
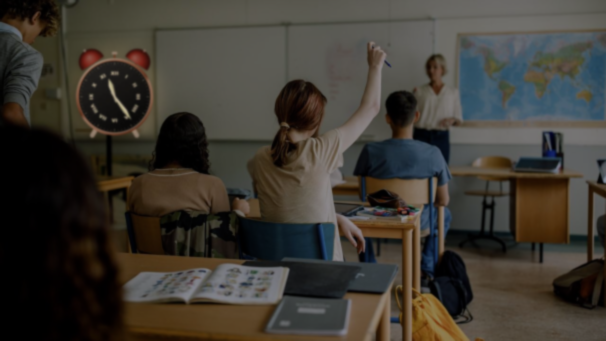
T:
11.24
